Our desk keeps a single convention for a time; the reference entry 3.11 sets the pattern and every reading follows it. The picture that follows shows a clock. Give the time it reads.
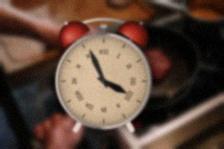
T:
3.56
